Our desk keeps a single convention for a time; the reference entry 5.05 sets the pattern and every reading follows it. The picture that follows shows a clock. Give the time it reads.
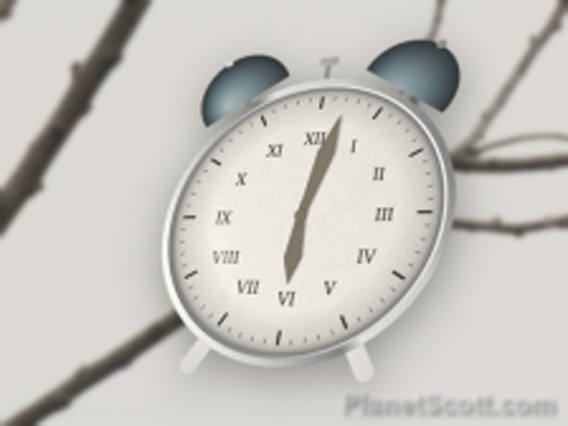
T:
6.02
